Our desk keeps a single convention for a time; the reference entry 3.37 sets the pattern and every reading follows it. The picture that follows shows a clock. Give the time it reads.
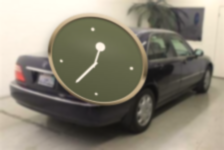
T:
12.37
